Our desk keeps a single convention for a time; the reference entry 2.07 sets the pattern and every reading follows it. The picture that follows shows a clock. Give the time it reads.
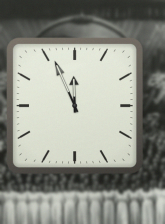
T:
11.56
